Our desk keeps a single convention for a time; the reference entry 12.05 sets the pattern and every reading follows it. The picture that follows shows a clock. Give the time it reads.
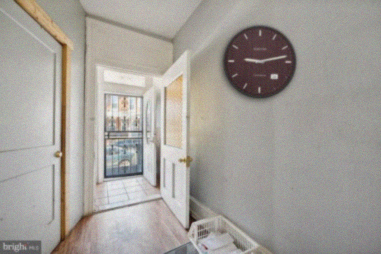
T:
9.13
